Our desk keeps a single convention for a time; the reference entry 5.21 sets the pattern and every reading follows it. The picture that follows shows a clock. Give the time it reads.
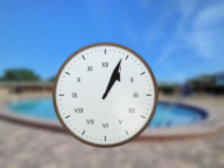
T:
1.04
